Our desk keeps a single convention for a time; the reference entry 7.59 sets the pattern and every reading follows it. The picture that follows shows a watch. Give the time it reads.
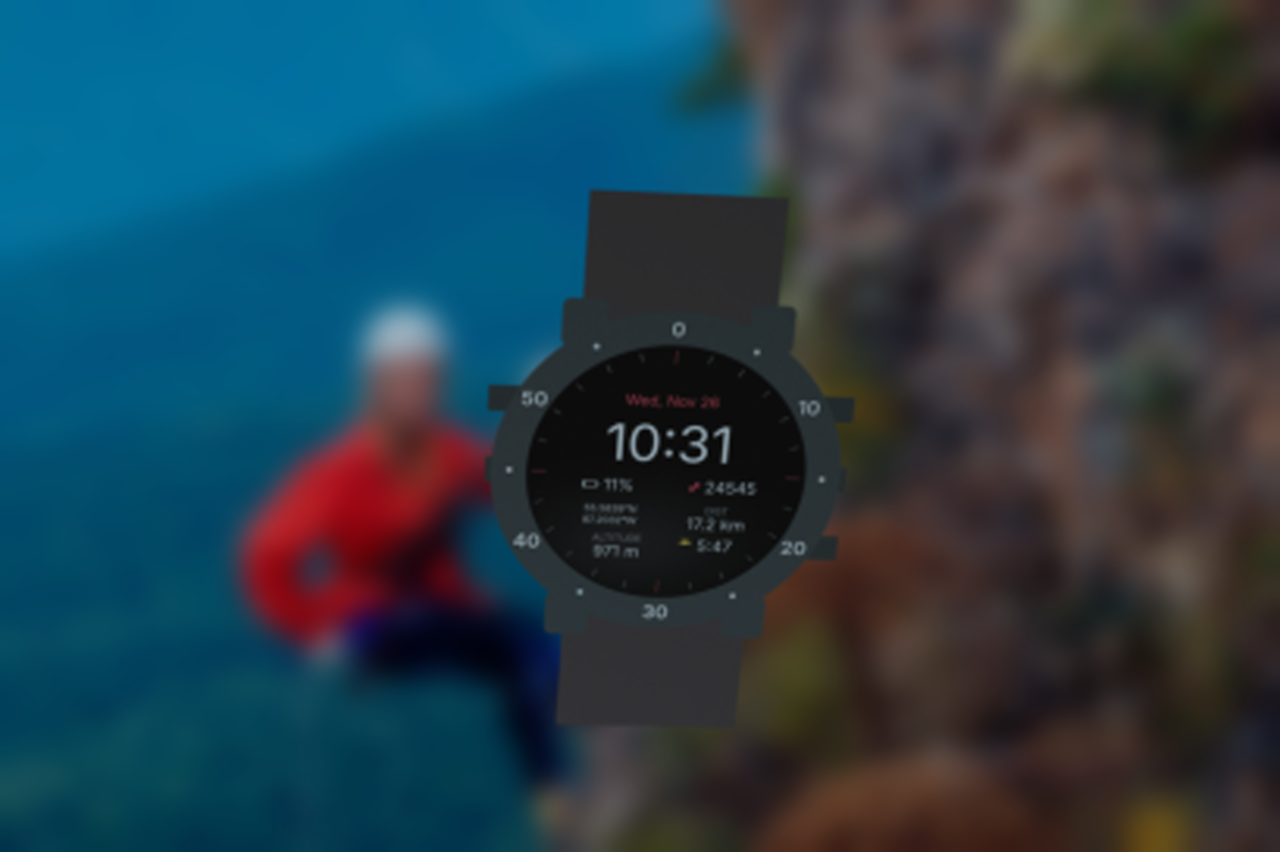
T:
10.31
